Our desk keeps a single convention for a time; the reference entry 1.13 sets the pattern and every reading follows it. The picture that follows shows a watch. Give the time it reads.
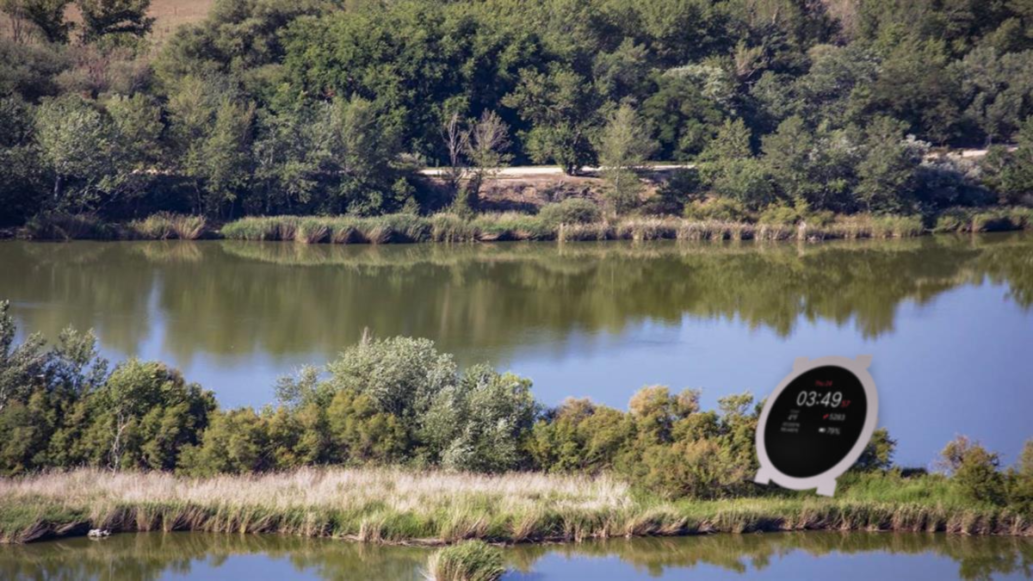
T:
3.49
